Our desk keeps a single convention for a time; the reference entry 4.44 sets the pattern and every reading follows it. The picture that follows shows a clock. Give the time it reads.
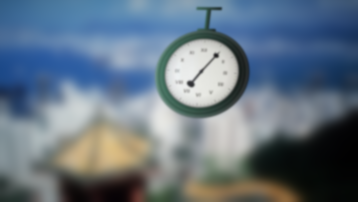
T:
7.06
